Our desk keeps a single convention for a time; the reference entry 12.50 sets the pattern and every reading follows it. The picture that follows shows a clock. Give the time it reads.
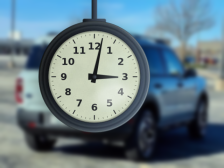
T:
3.02
